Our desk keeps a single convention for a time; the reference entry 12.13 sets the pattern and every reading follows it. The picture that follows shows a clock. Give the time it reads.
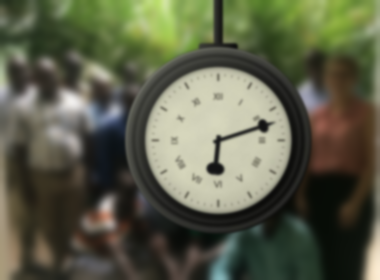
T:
6.12
